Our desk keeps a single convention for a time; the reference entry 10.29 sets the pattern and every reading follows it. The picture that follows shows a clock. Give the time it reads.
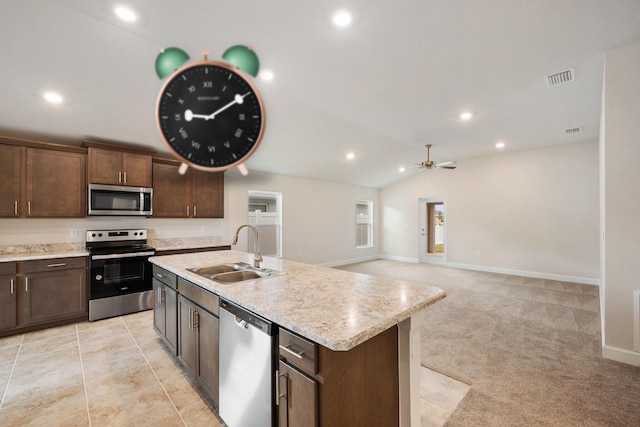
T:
9.10
